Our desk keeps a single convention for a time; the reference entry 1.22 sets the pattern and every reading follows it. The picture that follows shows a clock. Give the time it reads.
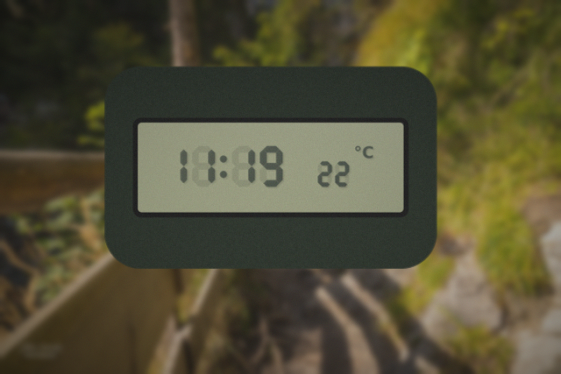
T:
11.19
